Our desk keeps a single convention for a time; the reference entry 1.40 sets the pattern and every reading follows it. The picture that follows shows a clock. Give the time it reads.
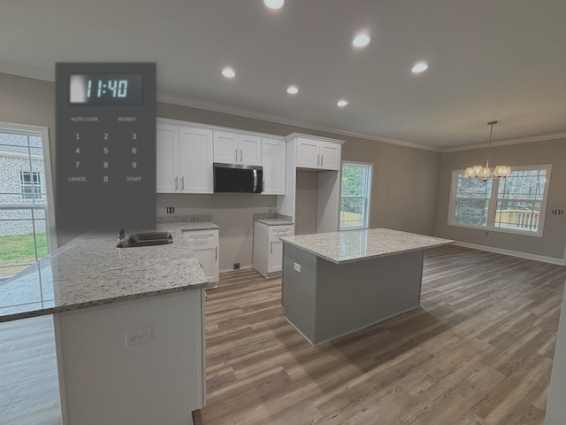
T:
11.40
